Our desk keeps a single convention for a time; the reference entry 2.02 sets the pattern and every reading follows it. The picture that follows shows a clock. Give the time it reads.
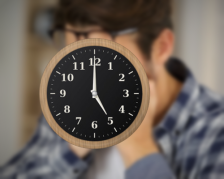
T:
5.00
